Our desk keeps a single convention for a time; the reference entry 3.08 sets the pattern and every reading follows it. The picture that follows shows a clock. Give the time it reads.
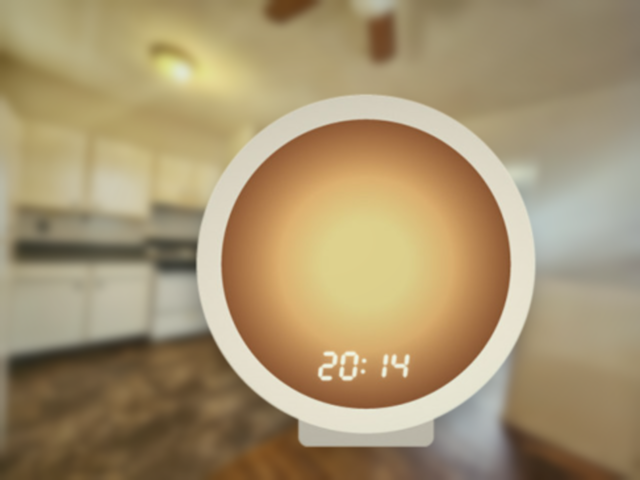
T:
20.14
